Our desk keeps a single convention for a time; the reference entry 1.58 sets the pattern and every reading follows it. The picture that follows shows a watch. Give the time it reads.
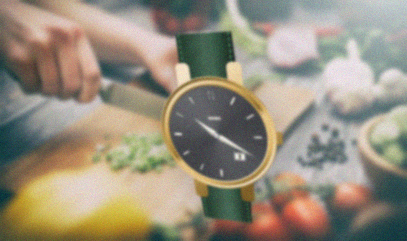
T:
10.20
